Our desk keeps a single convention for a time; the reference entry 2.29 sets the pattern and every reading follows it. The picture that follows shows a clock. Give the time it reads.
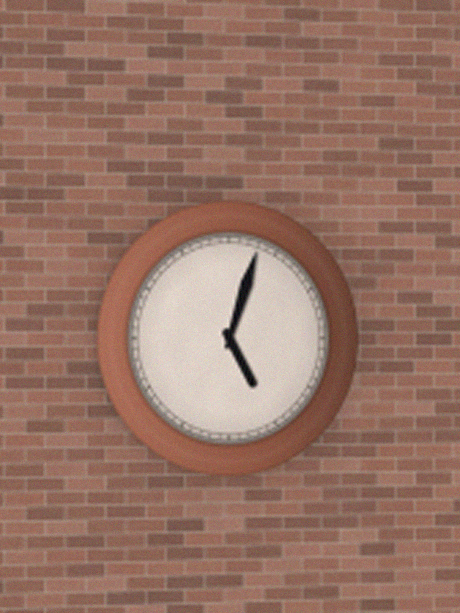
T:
5.03
